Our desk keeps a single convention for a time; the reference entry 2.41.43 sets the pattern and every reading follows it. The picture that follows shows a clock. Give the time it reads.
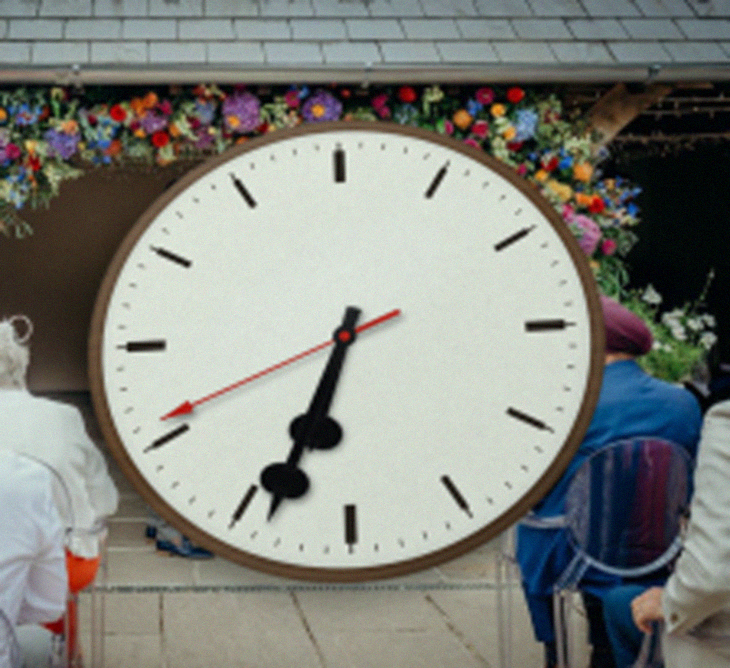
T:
6.33.41
